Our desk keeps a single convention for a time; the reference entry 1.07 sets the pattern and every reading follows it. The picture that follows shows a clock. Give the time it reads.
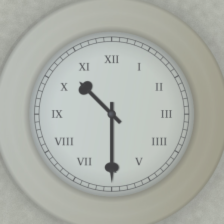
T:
10.30
